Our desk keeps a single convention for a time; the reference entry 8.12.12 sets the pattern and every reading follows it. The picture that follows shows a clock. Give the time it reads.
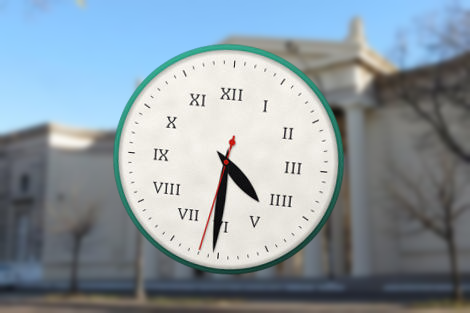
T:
4.30.32
